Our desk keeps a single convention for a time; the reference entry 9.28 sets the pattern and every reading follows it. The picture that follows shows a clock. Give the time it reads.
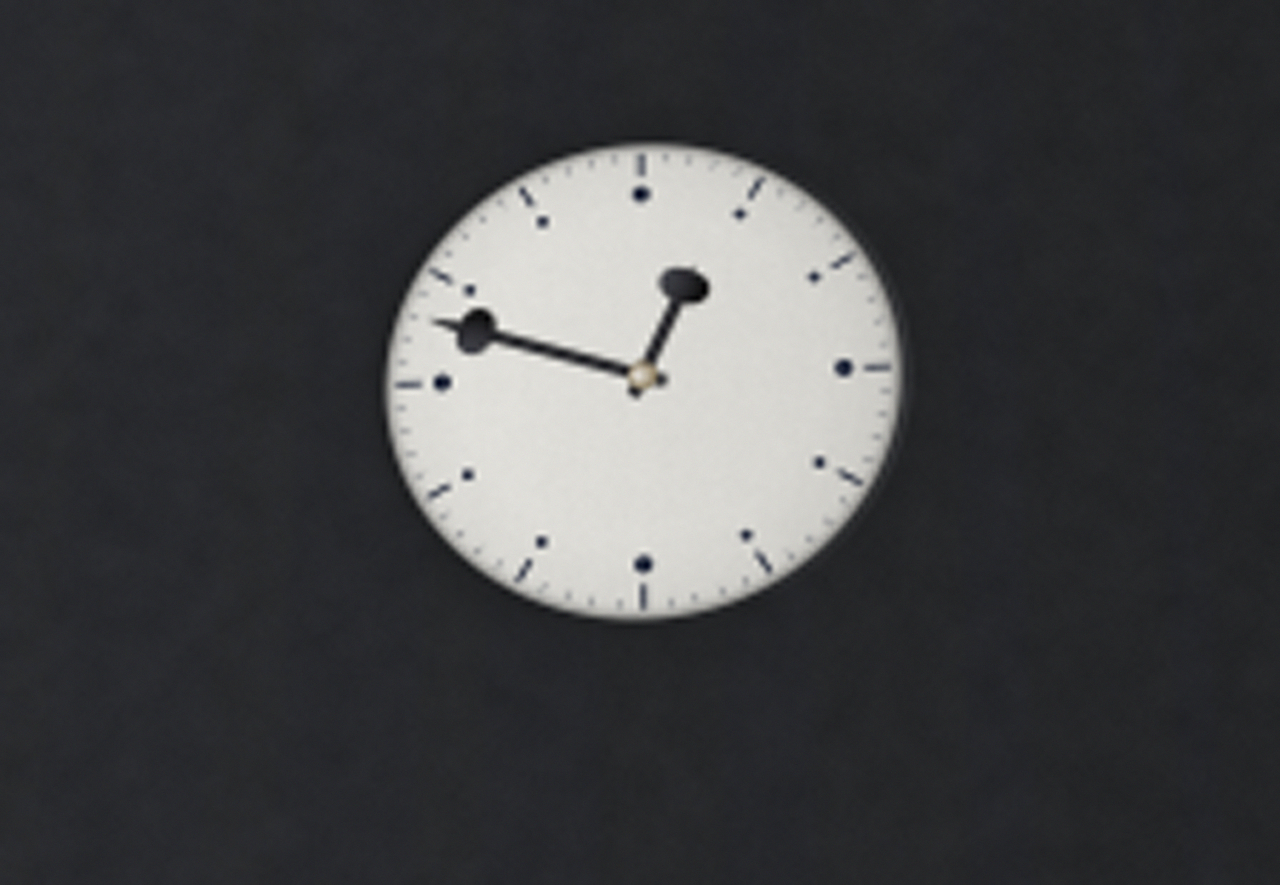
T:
12.48
